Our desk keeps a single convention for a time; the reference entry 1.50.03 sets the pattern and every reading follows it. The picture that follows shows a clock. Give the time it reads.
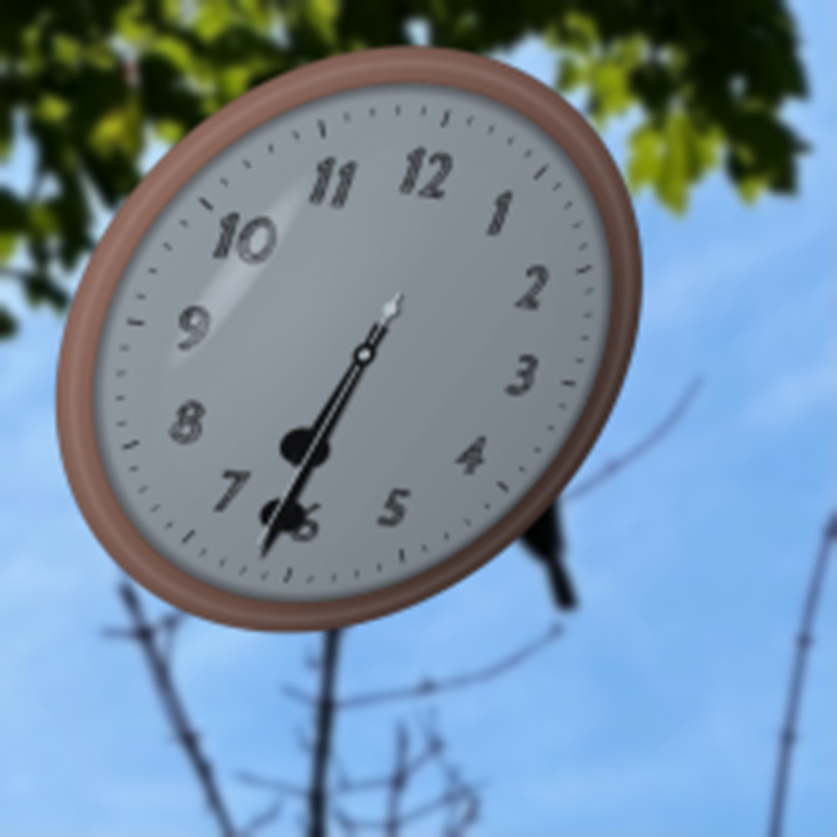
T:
6.31.32
